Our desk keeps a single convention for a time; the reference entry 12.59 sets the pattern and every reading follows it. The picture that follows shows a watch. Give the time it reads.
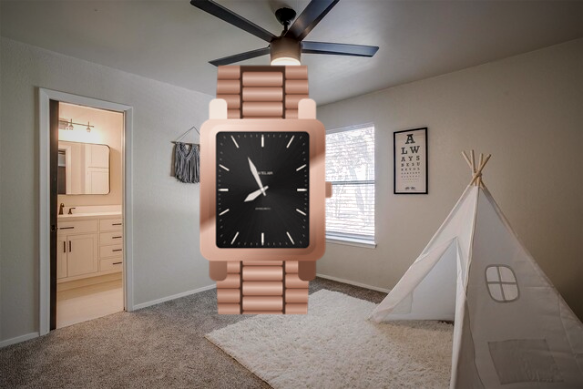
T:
7.56
